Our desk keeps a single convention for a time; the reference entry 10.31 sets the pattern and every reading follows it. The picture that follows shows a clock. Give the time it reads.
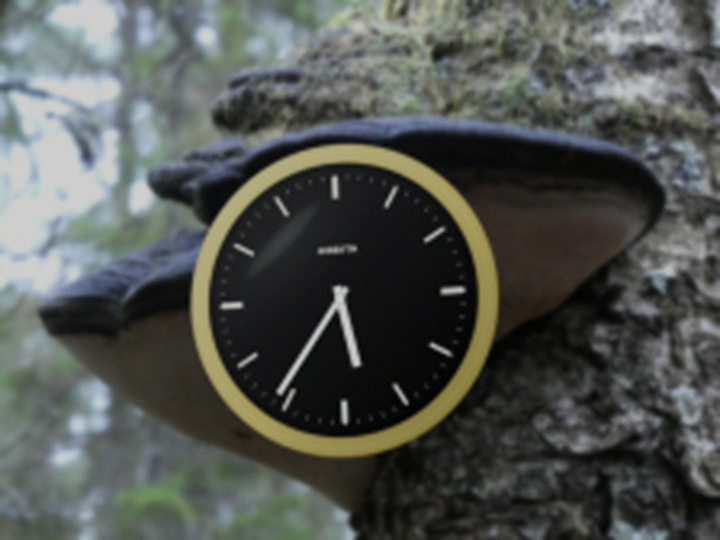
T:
5.36
